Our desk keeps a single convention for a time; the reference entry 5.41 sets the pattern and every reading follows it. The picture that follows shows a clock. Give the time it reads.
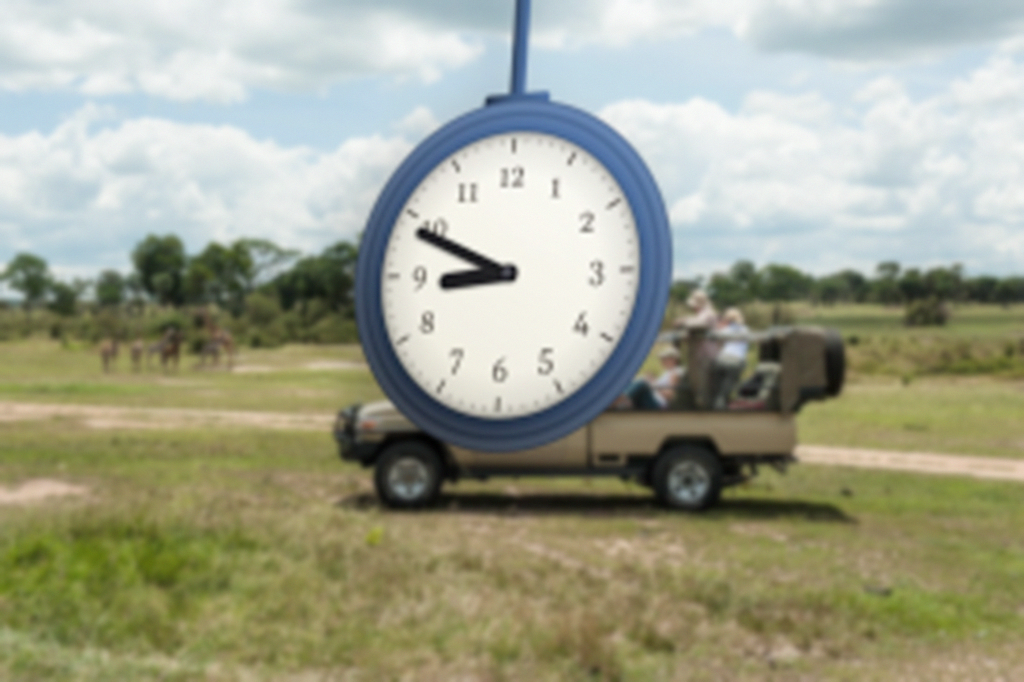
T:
8.49
